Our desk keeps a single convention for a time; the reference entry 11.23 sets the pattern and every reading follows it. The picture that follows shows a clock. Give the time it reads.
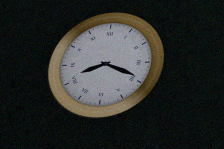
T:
8.19
